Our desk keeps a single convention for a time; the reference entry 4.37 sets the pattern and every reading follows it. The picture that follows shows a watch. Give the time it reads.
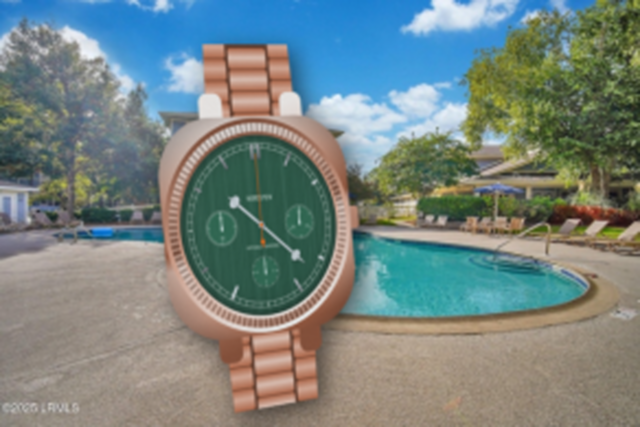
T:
10.22
